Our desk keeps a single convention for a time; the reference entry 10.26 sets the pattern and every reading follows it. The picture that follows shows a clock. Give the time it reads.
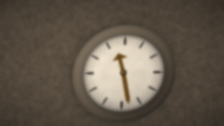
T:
11.28
